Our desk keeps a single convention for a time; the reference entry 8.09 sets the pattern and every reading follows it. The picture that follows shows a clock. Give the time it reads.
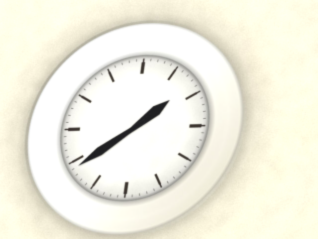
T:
1.39
